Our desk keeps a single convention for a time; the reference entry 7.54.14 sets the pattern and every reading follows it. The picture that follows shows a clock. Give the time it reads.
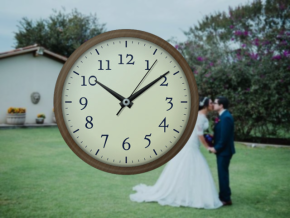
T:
10.09.06
